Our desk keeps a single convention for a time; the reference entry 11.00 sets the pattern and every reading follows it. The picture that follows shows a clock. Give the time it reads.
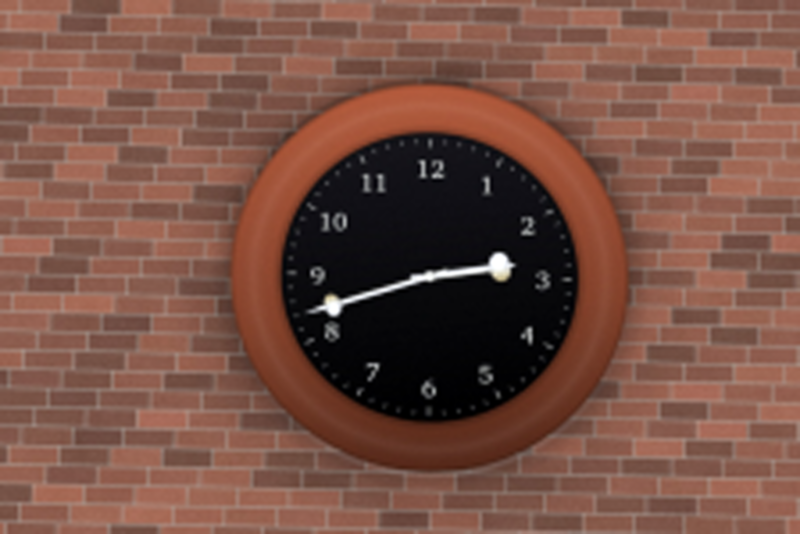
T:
2.42
